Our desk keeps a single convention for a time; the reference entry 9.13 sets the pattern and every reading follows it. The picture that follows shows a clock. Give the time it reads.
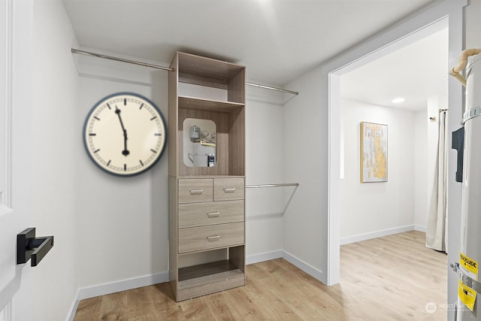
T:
5.57
